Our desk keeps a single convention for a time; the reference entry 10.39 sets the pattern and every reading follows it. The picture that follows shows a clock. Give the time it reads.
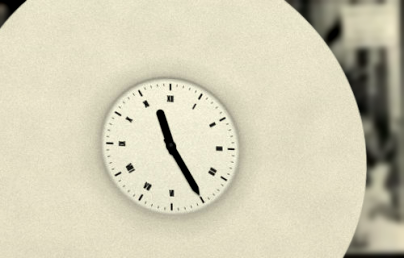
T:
11.25
